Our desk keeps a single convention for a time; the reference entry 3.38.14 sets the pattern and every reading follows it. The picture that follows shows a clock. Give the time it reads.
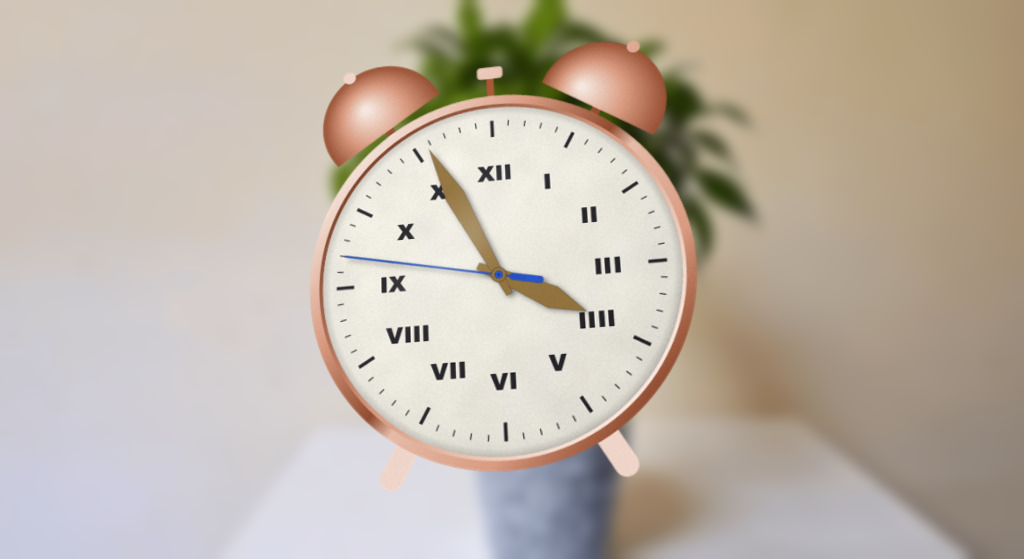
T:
3.55.47
